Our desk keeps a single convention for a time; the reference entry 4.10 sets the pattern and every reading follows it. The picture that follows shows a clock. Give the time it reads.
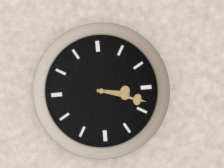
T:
3.18
